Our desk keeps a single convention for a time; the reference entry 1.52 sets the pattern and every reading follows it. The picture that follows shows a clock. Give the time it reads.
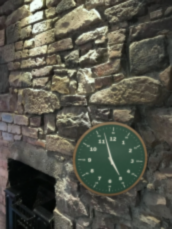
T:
4.57
